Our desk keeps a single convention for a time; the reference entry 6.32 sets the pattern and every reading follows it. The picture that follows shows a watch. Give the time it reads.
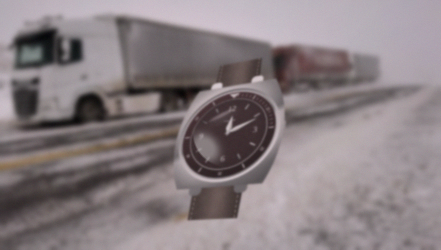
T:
12.11
